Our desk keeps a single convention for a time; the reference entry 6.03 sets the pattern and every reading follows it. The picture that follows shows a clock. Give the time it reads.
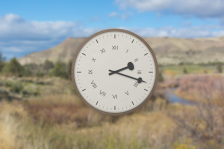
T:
2.18
